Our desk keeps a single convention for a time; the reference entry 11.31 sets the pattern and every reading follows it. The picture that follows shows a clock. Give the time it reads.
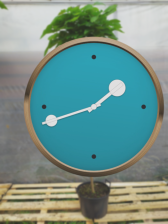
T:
1.42
